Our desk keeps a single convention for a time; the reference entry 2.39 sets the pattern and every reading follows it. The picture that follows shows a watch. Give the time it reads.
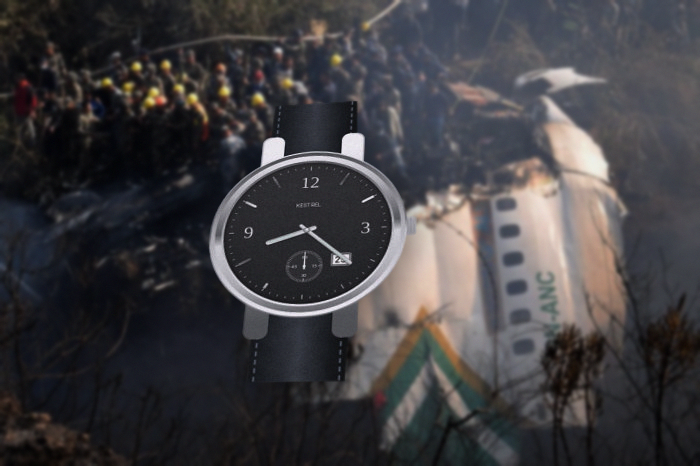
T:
8.22
